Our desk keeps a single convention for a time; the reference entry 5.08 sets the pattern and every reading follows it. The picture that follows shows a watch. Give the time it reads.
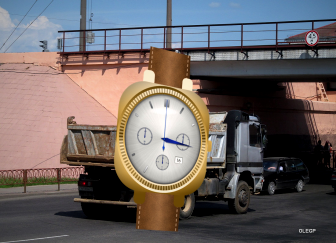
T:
3.16
